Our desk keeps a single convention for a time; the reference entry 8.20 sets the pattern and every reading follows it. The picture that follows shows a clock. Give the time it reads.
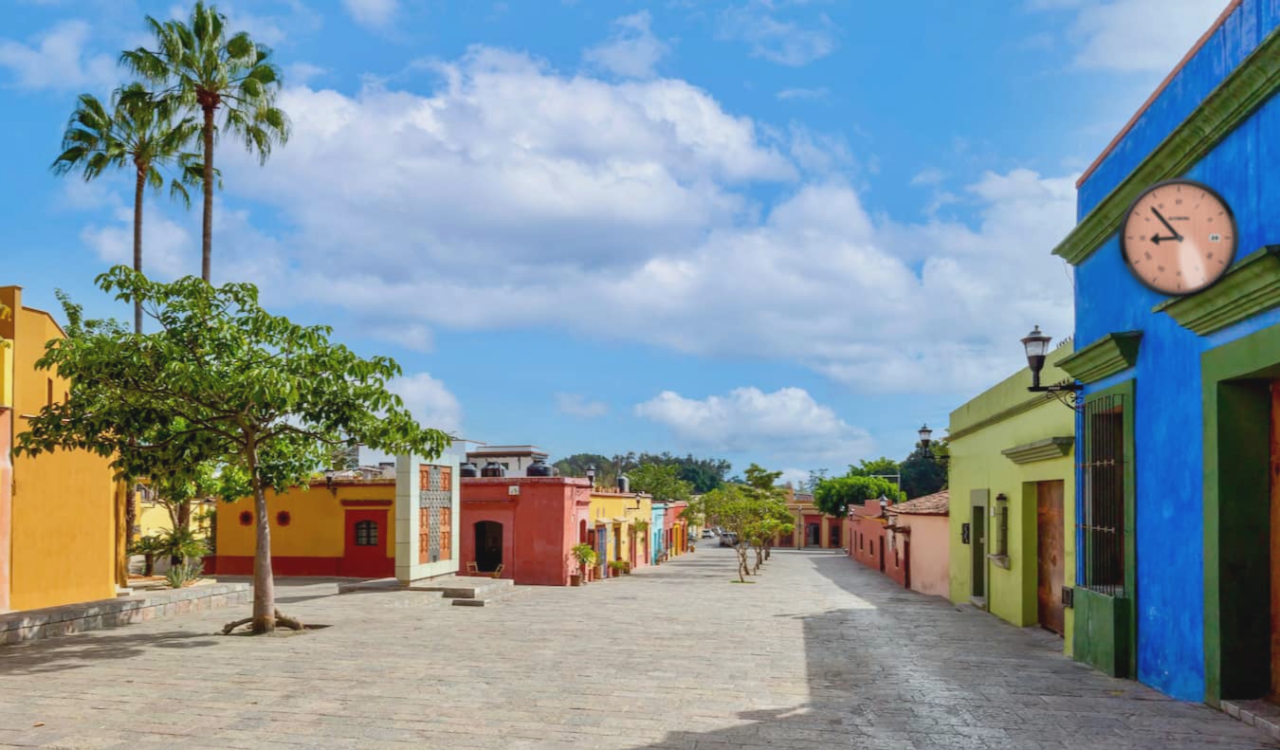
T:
8.53
